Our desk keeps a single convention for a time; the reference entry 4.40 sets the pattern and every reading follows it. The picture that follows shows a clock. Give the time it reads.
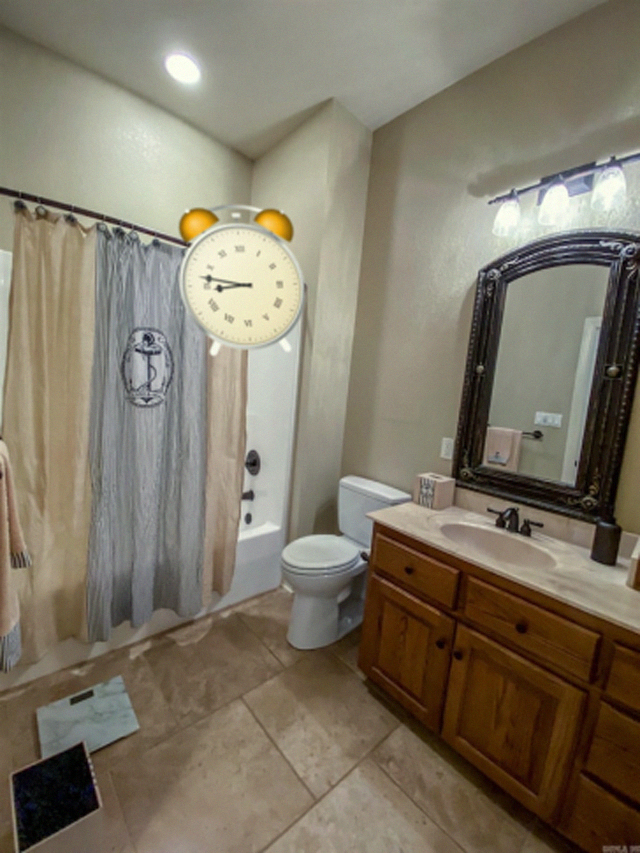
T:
8.47
